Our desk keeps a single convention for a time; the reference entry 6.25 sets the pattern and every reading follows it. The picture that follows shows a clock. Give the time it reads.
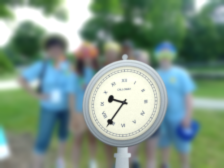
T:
9.36
